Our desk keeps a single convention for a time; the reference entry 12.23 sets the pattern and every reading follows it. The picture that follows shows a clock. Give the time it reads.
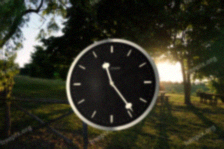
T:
11.24
